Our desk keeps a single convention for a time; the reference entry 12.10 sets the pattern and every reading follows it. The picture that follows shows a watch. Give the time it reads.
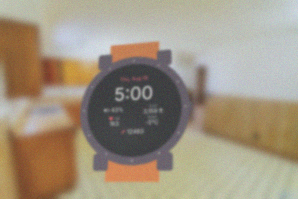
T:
5.00
